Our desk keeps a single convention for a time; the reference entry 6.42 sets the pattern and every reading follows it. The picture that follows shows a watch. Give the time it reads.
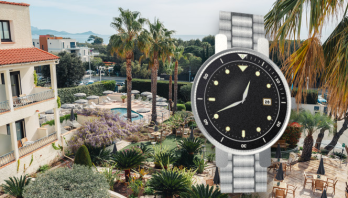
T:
12.41
